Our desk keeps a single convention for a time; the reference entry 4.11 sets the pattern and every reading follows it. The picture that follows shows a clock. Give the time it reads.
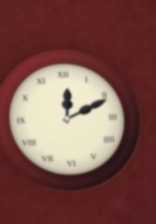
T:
12.11
